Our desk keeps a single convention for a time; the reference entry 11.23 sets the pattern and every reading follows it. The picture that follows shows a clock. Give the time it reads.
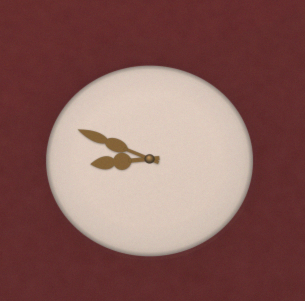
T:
8.49
